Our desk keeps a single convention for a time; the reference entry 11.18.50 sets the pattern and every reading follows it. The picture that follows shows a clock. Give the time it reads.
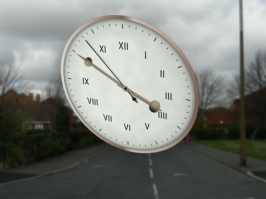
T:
3.49.53
